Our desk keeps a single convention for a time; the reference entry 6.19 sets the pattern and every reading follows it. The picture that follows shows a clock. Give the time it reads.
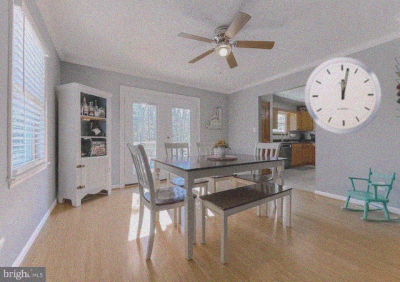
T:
12.02
